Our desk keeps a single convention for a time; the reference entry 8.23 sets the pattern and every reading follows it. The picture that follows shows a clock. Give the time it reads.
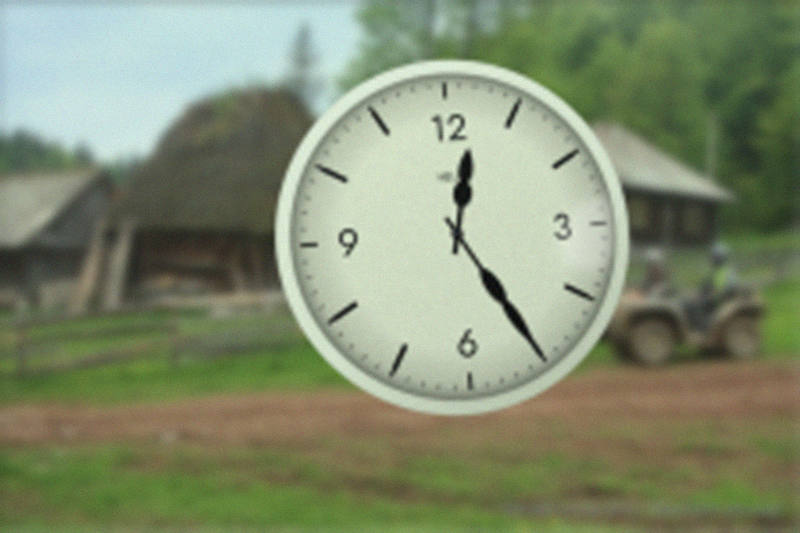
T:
12.25
